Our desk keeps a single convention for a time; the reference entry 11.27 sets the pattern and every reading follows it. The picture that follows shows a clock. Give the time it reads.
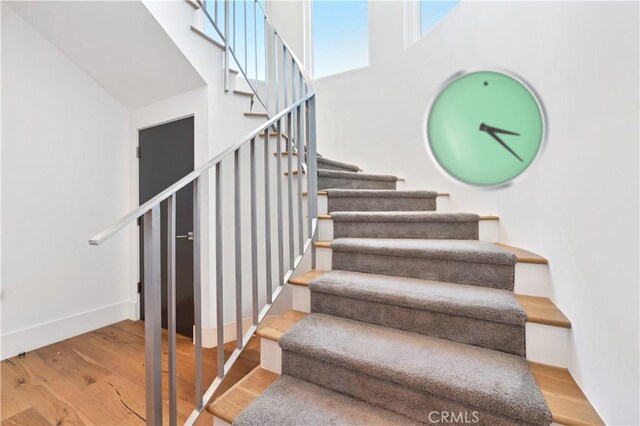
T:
3.22
